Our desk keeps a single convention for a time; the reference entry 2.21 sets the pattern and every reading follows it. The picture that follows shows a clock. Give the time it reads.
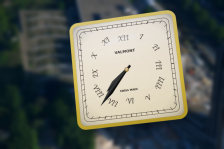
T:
7.37
